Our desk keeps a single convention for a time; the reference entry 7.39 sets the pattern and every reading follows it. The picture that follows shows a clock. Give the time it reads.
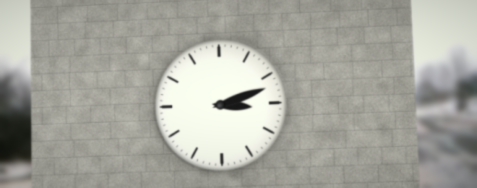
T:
3.12
